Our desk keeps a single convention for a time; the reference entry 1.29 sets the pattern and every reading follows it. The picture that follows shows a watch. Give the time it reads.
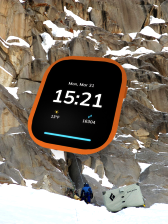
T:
15.21
